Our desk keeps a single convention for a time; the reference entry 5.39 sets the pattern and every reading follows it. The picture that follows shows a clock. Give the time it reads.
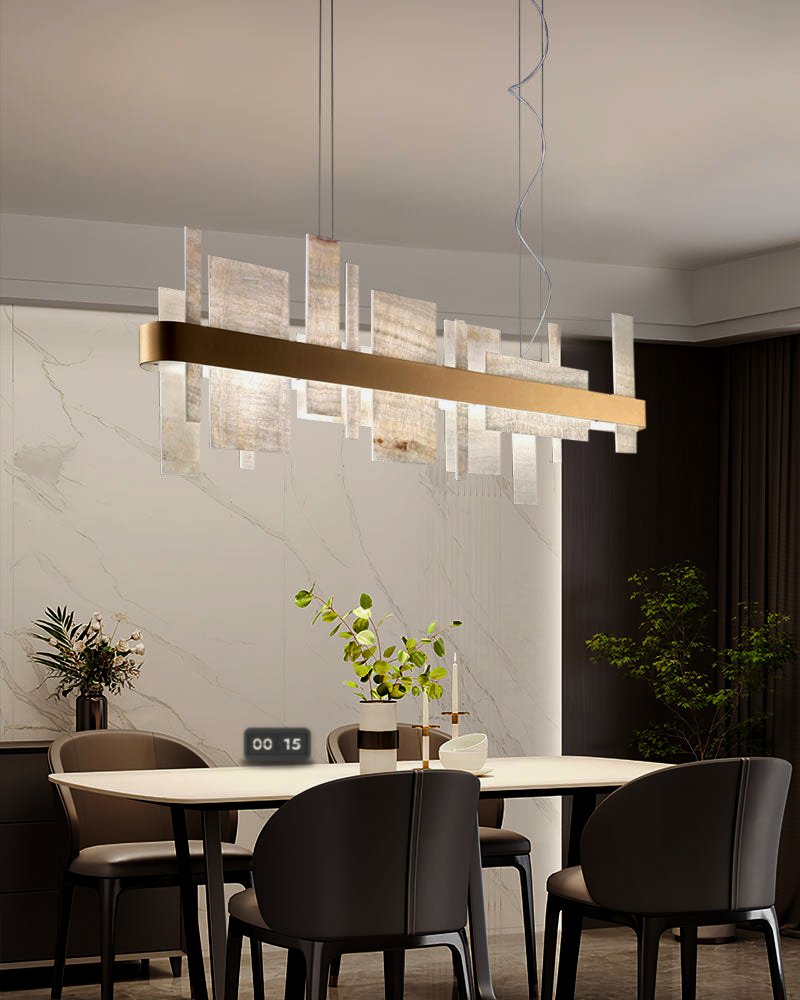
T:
0.15
